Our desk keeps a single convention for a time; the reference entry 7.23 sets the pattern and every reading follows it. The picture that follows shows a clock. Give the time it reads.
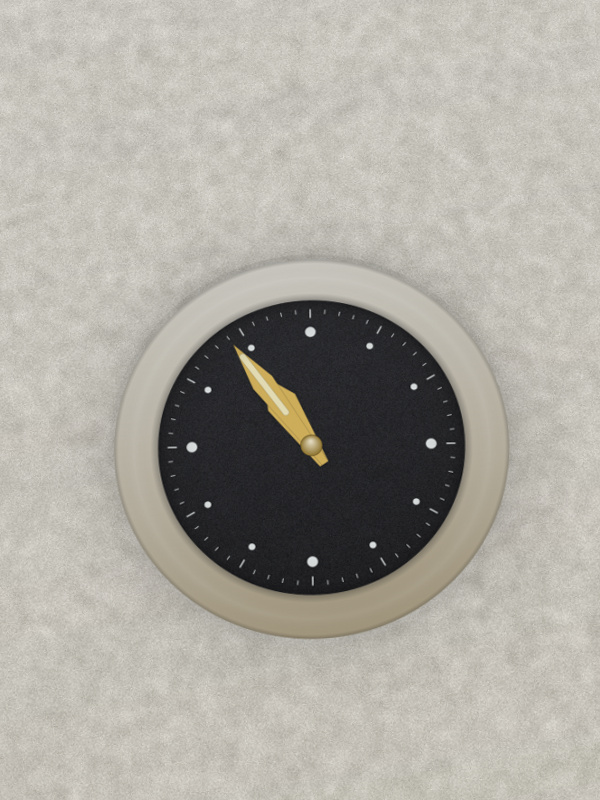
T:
10.54
